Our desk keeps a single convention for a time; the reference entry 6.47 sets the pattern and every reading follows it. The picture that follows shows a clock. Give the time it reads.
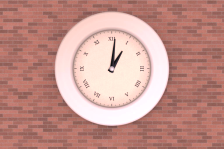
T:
1.01
